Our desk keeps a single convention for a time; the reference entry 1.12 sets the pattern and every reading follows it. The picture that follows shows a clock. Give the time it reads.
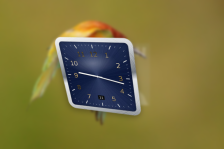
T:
9.17
